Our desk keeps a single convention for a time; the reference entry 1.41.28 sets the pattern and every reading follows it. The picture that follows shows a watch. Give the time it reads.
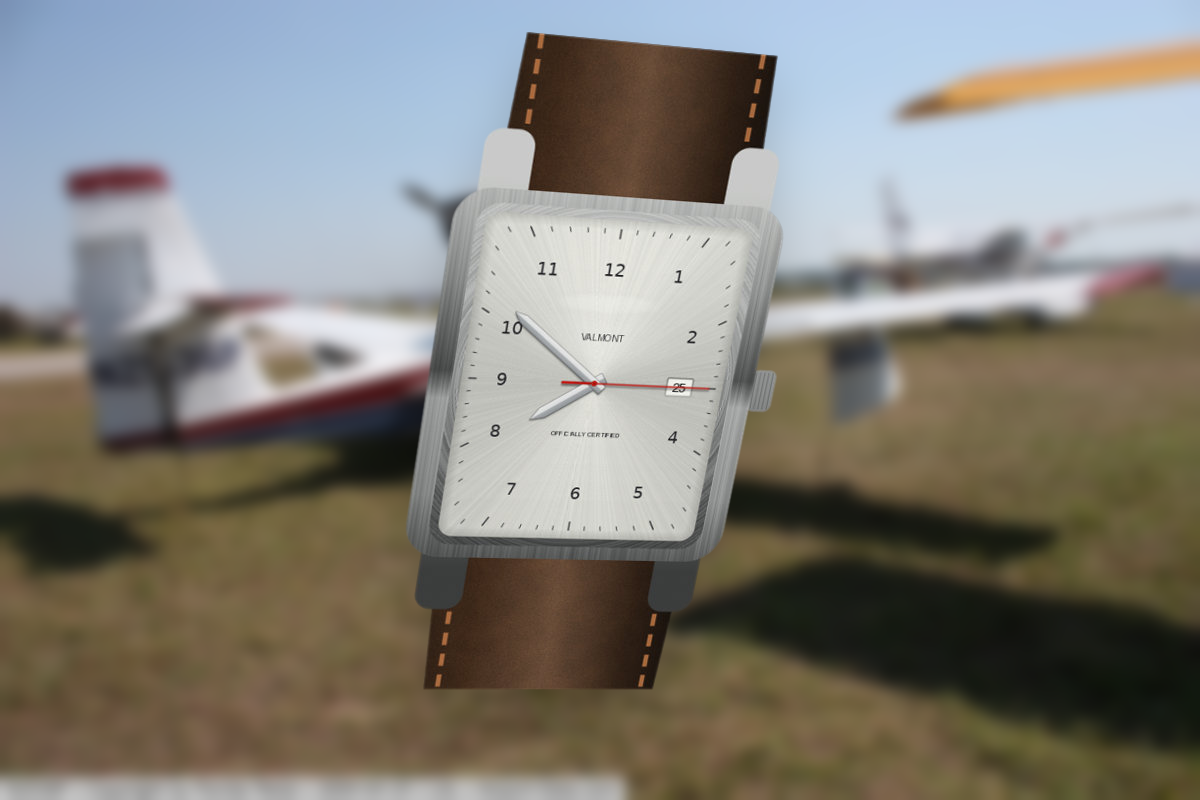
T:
7.51.15
